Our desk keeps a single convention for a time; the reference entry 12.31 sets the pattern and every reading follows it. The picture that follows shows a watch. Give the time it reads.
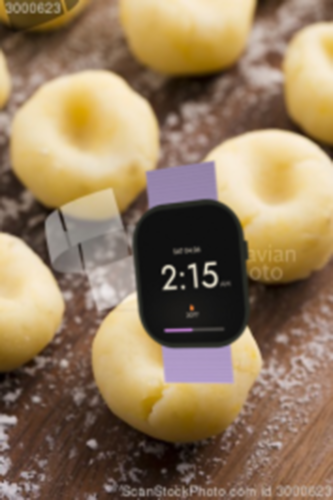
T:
2.15
